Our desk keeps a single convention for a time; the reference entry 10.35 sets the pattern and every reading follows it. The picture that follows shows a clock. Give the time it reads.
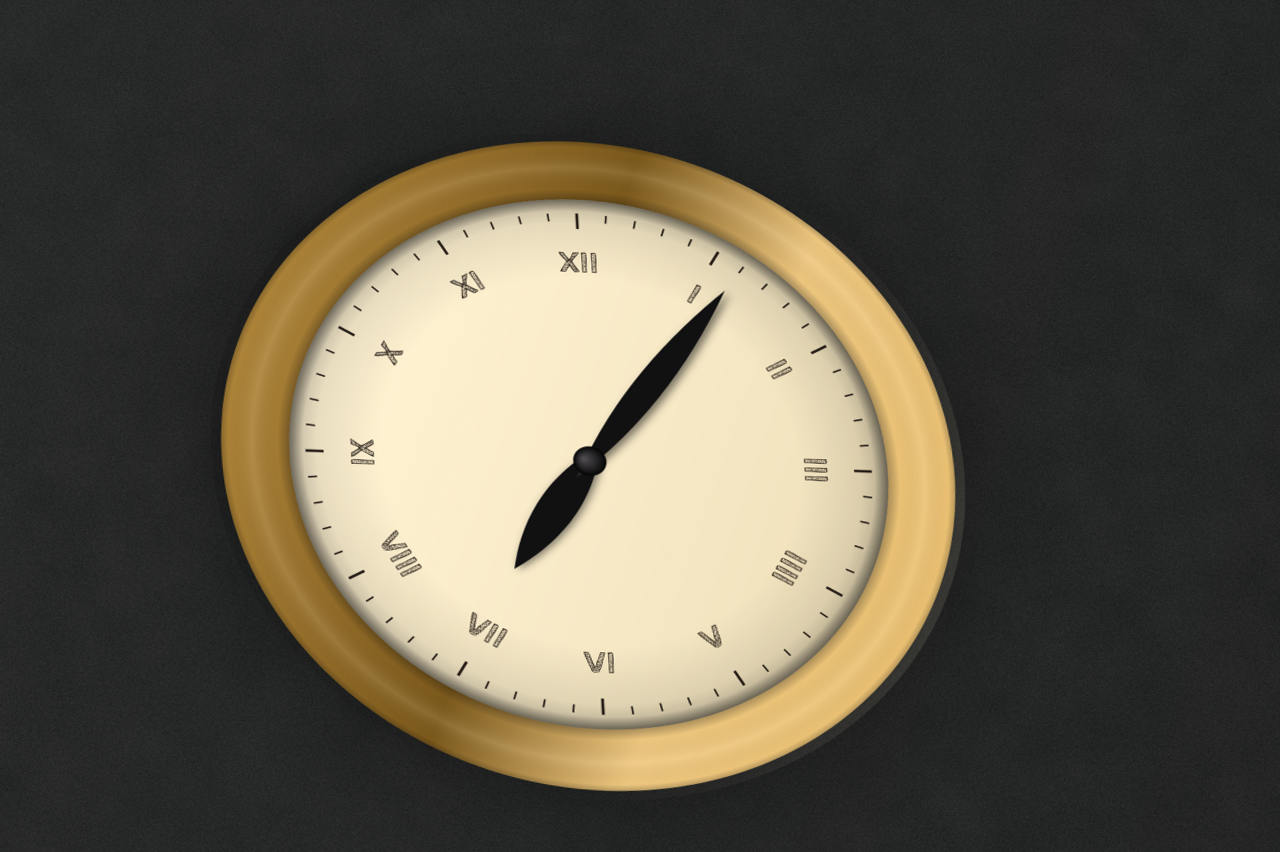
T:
7.06
